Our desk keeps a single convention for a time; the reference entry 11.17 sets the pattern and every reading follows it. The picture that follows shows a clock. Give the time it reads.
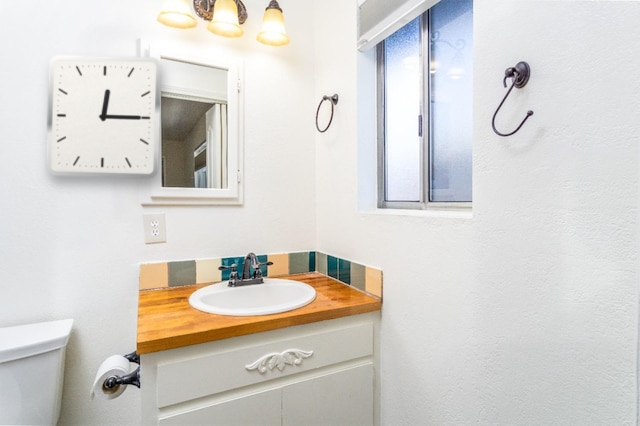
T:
12.15
